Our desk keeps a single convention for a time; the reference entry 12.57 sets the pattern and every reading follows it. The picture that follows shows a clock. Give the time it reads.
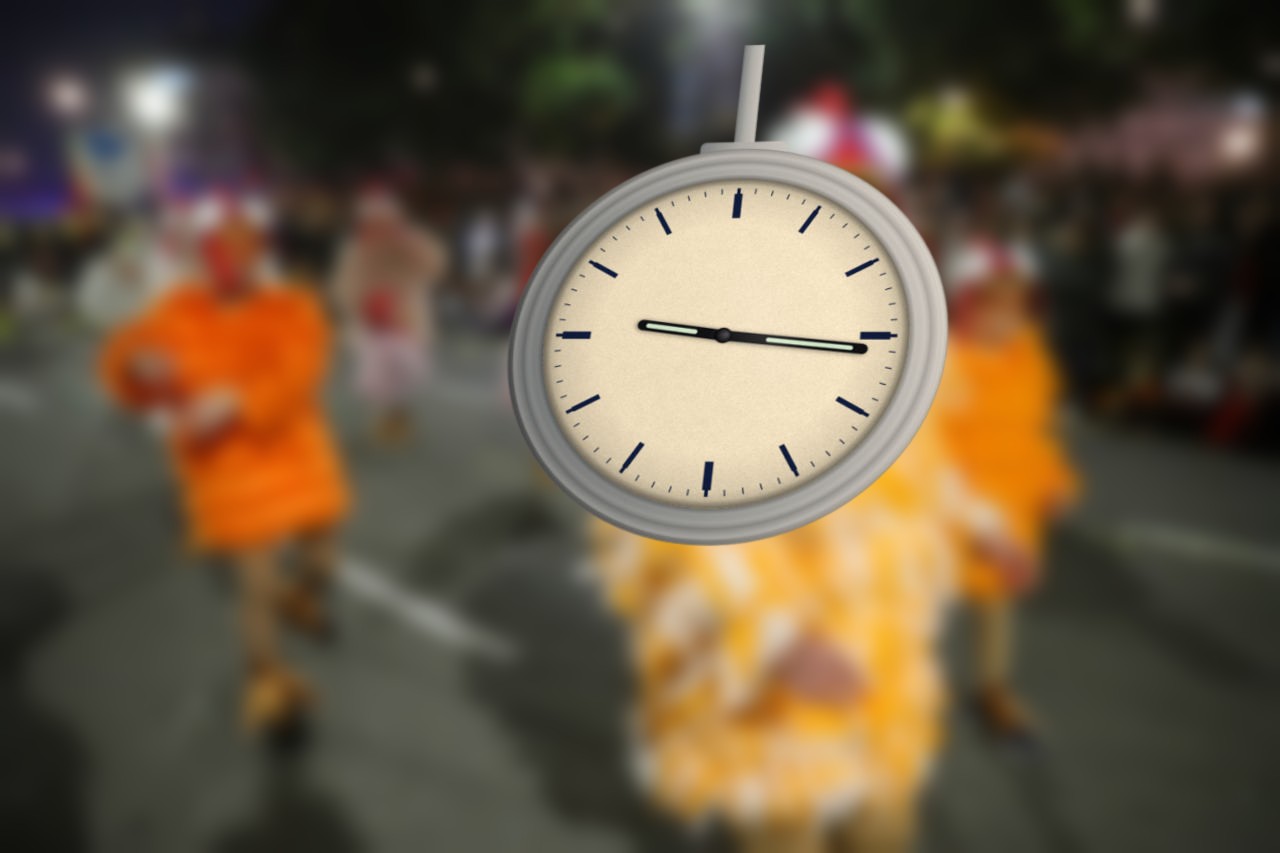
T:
9.16
